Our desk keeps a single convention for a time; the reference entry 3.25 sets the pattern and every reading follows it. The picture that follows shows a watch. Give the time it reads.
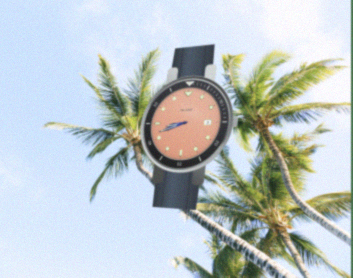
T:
8.42
